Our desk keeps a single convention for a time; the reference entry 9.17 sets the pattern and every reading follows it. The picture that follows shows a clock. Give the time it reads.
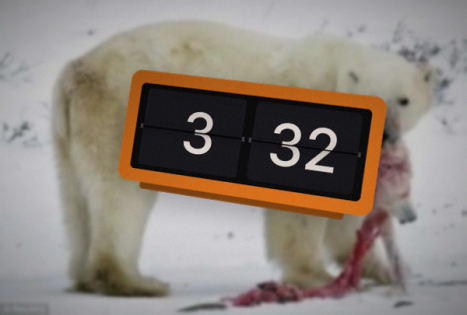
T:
3.32
